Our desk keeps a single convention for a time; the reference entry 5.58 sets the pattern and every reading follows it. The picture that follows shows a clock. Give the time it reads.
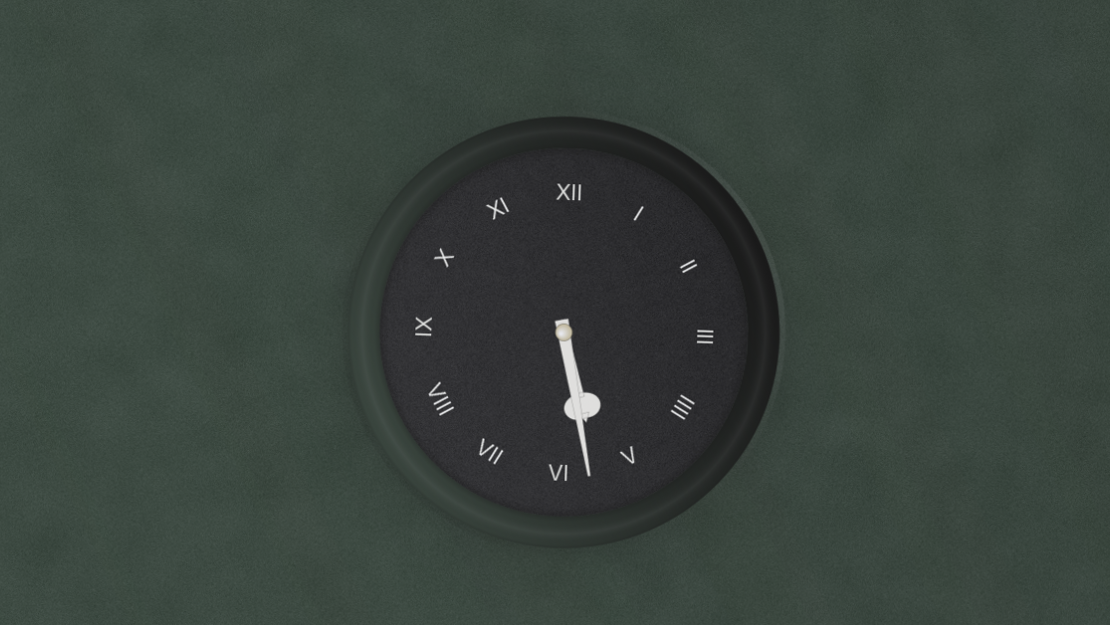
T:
5.28
